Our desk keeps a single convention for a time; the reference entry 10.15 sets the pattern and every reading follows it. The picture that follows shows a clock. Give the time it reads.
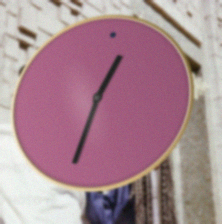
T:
12.31
